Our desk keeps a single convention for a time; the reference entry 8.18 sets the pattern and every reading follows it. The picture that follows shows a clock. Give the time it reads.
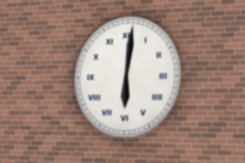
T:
6.01
